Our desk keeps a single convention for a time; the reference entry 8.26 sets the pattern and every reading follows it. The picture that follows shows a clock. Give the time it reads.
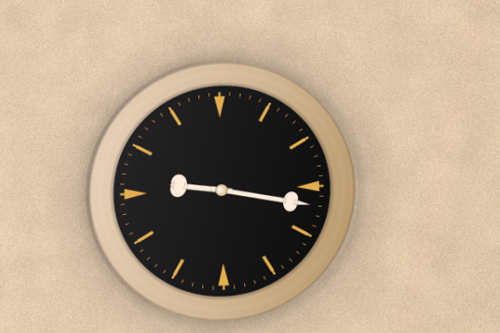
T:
9.17
